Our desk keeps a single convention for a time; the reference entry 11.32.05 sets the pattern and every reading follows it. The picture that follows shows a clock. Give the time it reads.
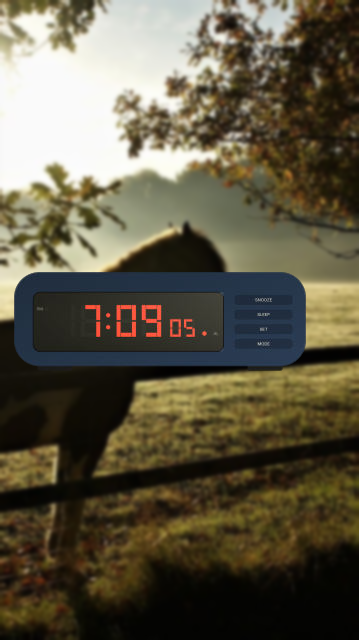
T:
7.09.05
